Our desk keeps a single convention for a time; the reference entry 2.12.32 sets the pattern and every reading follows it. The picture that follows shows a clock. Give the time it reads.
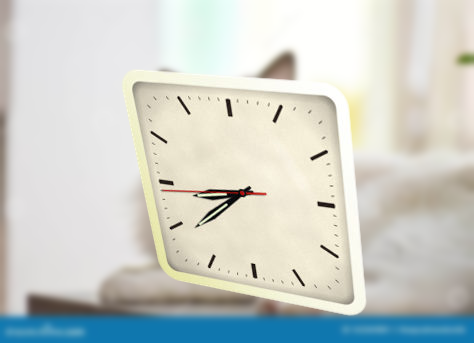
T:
8.38.44
